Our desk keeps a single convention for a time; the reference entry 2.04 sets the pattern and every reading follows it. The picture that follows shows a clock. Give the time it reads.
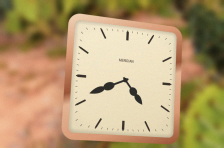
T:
4.41
